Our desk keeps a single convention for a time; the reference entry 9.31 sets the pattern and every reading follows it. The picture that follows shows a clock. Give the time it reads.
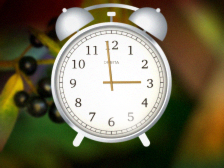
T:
2.59
